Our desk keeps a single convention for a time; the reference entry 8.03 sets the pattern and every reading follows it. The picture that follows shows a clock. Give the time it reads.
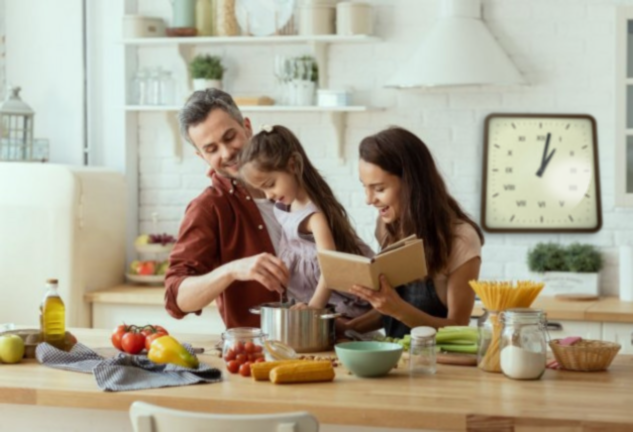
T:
1.02
